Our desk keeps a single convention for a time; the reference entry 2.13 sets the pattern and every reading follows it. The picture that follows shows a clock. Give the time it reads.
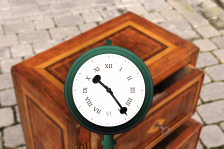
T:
10.24
